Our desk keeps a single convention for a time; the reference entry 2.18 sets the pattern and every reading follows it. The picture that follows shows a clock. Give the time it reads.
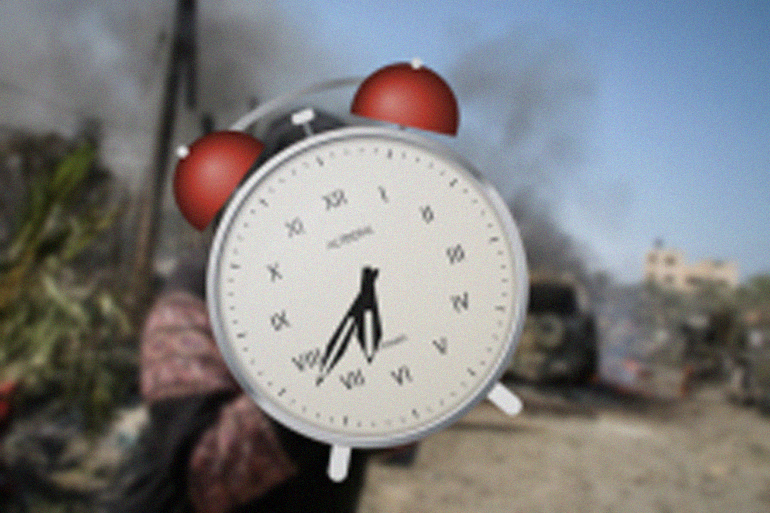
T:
6.38
